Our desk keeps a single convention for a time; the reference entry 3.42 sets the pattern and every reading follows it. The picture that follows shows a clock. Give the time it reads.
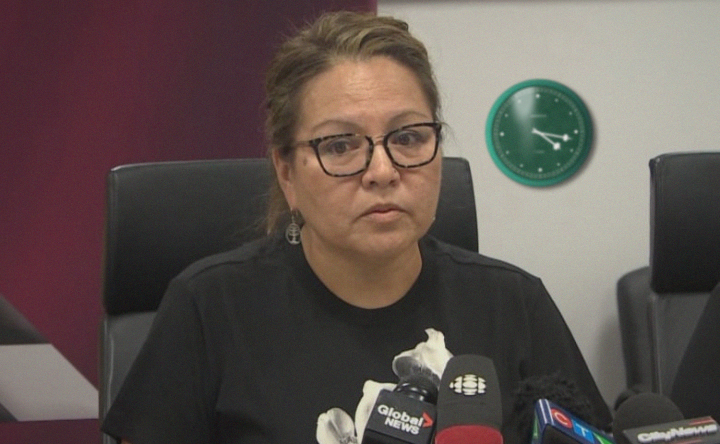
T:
4.17
